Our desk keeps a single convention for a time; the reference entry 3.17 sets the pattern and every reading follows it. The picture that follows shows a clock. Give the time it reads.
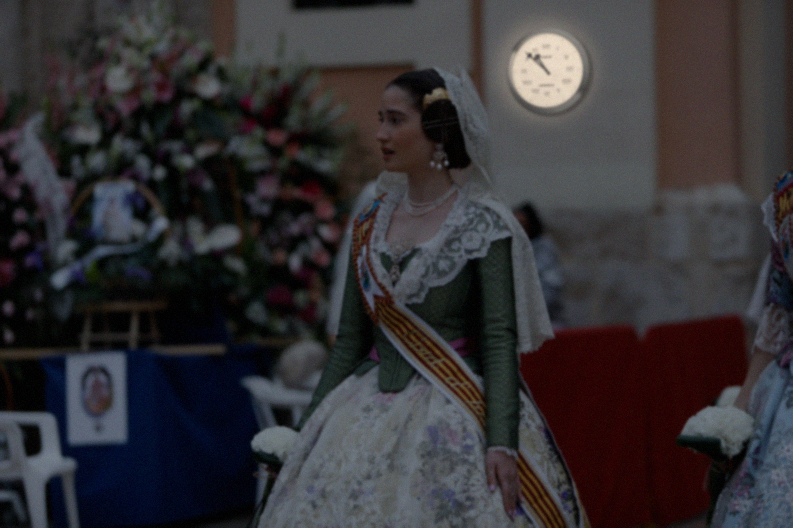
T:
10.52
